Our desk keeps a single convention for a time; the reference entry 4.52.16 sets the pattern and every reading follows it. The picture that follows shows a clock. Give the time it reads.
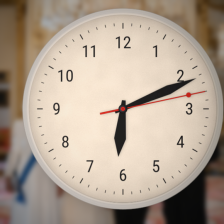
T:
6.11.13
